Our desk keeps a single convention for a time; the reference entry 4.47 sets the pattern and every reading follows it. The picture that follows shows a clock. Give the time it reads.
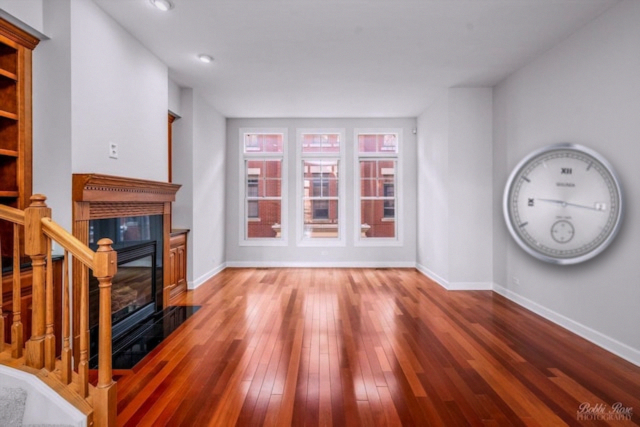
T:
9.16
